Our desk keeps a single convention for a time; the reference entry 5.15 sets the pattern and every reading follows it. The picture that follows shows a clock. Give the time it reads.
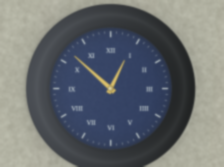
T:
12.52
